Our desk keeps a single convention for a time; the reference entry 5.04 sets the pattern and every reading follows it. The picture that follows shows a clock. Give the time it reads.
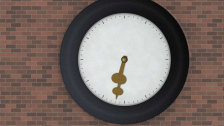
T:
6.32
